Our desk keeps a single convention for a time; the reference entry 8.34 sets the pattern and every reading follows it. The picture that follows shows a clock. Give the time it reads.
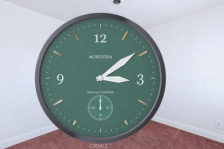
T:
3.09
